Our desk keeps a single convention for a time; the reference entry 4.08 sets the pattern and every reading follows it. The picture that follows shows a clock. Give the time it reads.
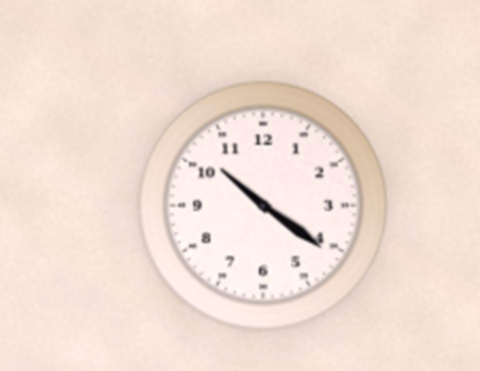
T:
10.21
